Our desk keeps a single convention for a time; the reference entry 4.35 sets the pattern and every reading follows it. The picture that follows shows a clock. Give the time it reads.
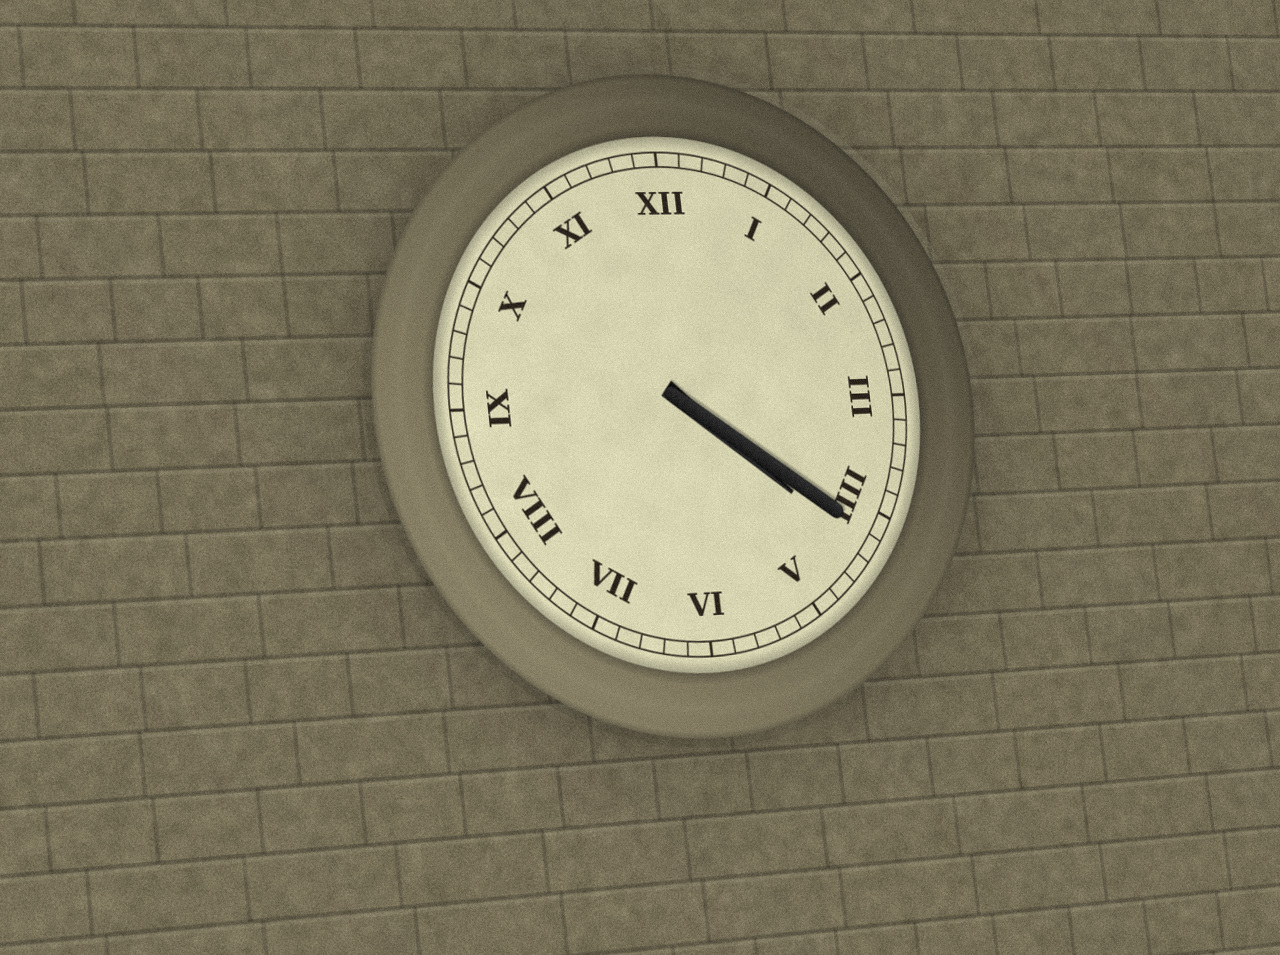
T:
4.21
